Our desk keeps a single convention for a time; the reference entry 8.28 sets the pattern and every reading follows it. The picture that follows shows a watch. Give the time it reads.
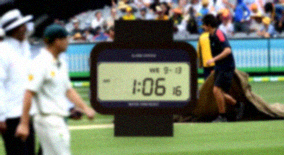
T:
1.06
